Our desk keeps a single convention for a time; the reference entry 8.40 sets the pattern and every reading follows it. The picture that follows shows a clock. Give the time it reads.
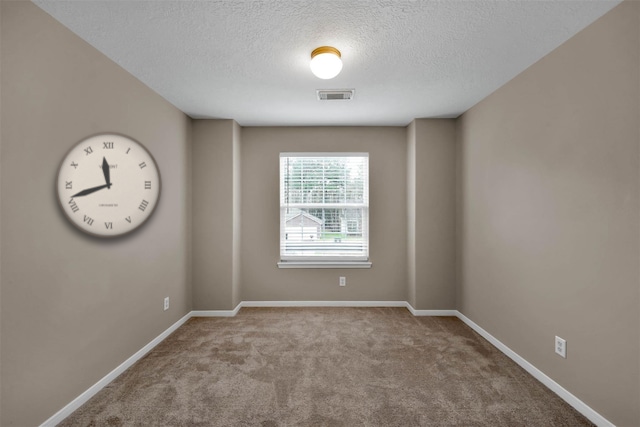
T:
11.42
